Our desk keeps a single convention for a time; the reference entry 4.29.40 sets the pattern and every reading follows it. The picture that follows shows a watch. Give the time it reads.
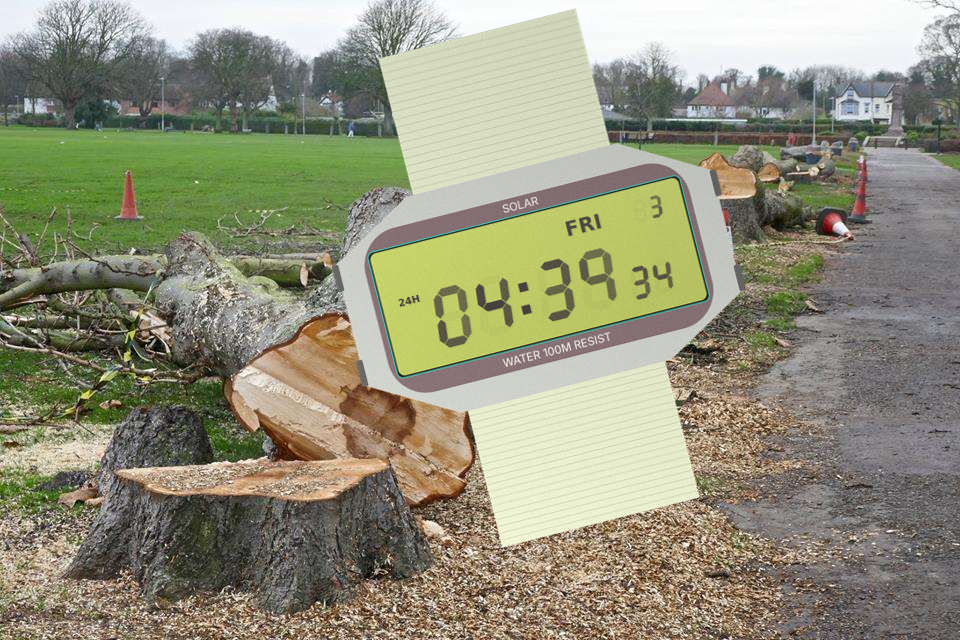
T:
4.39.34
